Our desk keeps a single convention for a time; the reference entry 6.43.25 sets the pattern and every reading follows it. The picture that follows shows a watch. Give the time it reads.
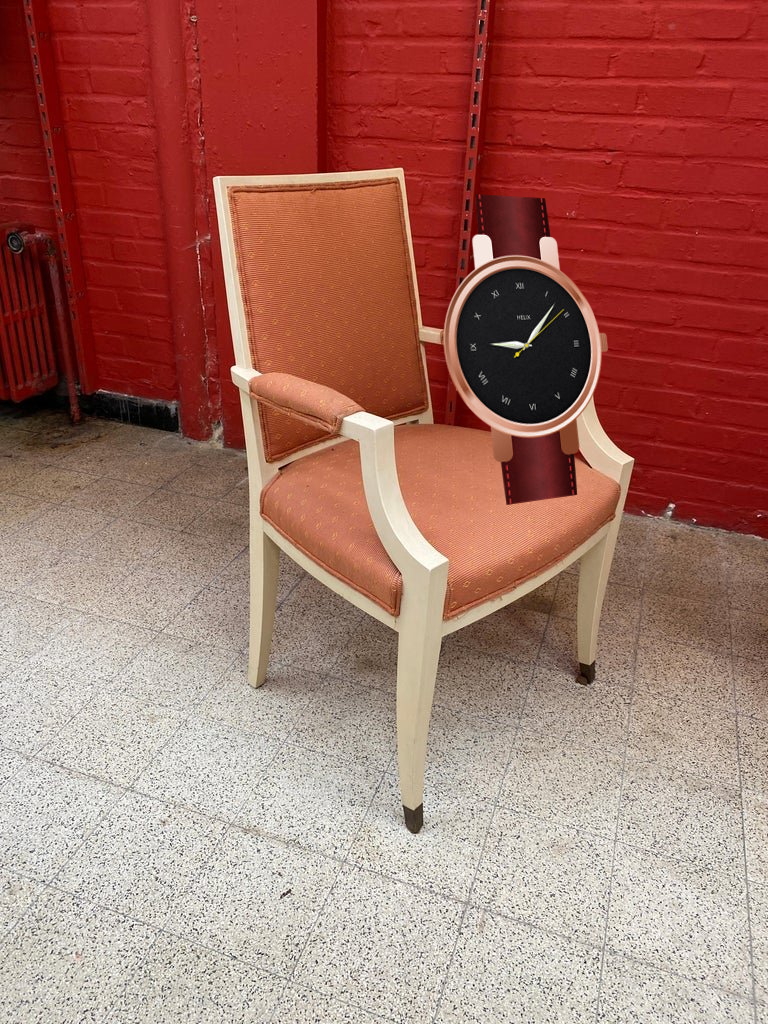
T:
9.07.09
